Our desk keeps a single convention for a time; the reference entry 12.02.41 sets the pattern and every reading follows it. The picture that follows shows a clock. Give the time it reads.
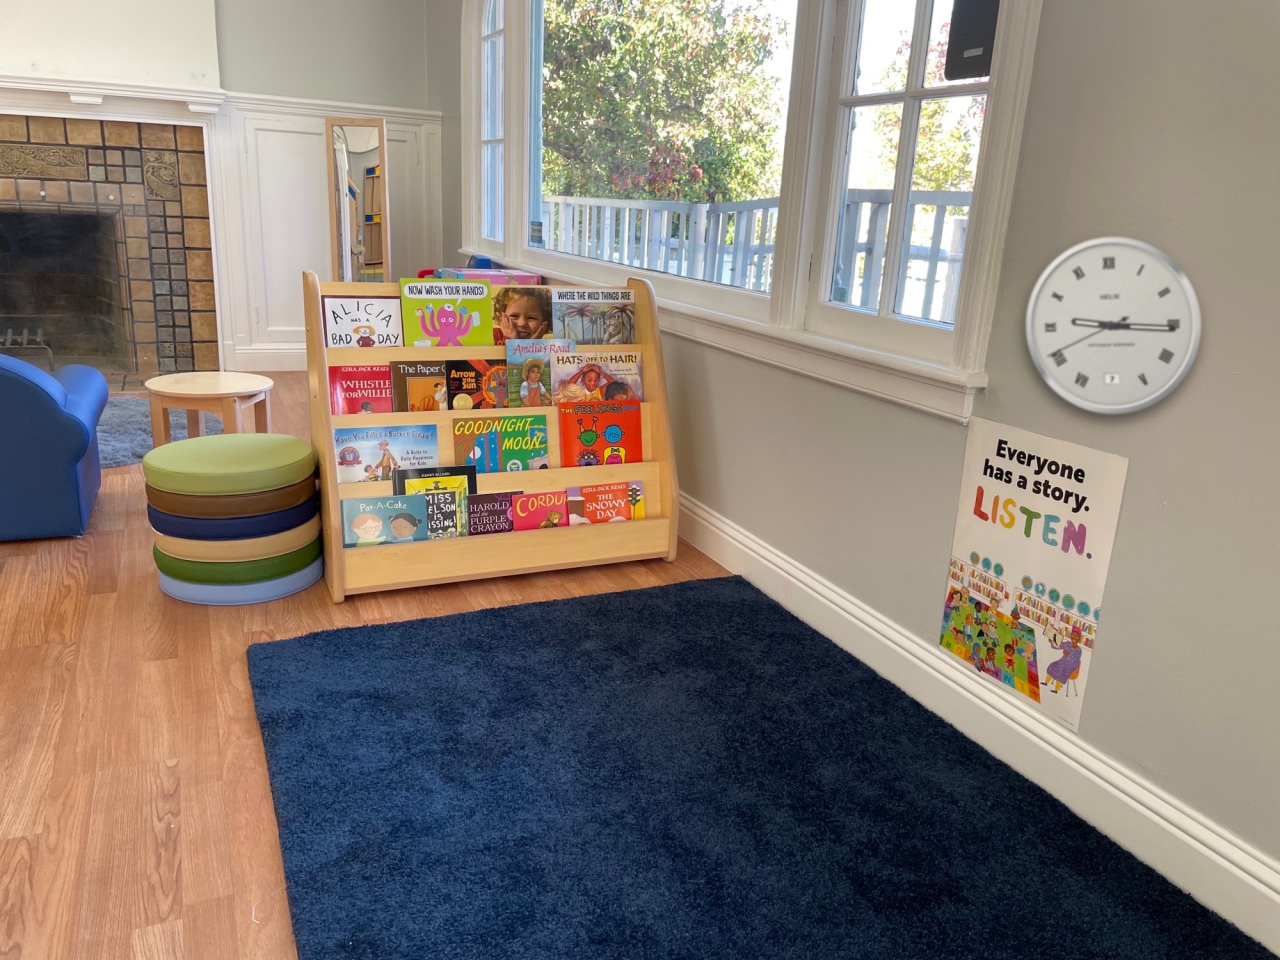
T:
9.15.41
